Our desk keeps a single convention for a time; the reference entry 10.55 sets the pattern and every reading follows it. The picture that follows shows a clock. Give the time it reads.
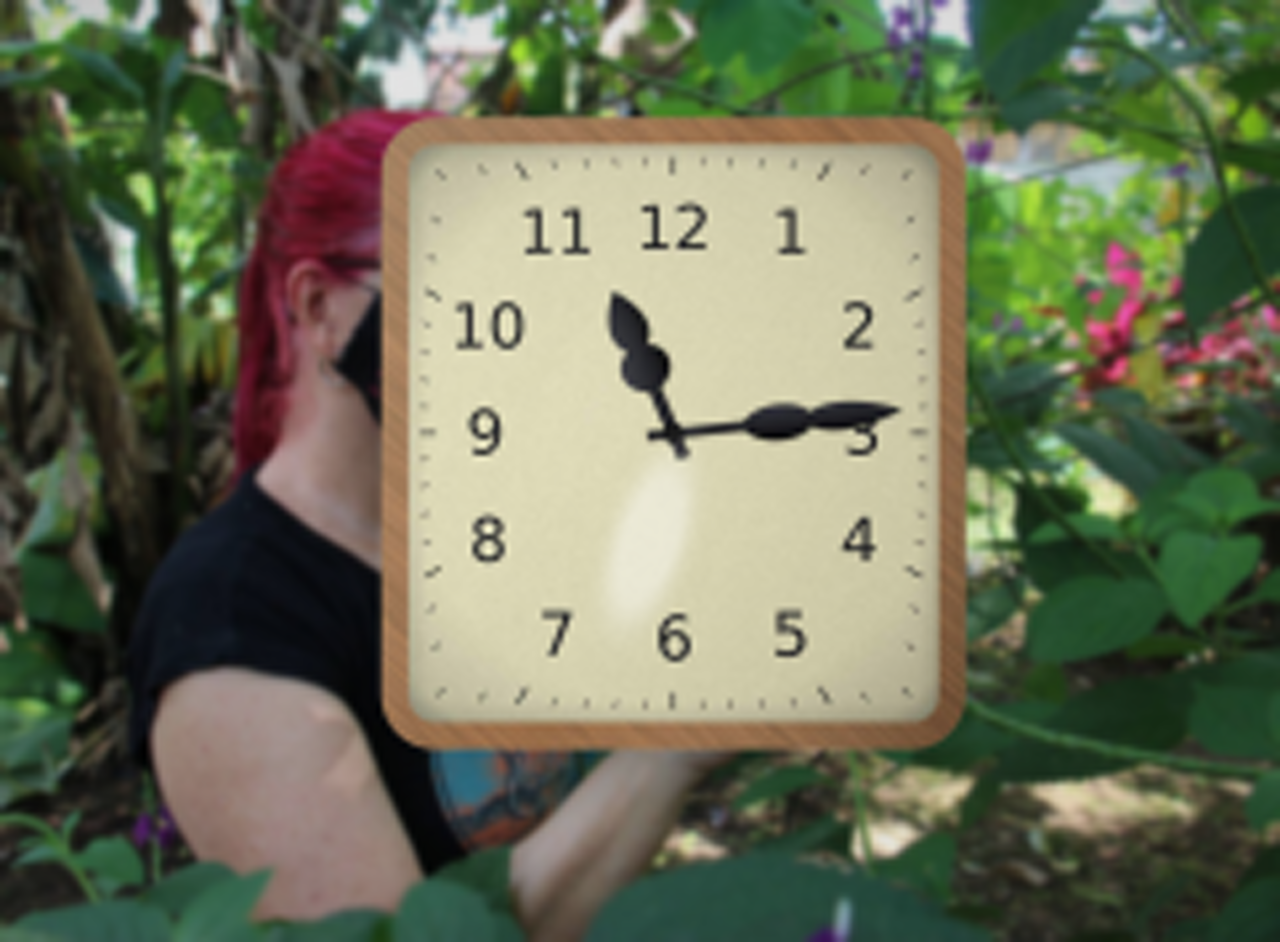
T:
11.14
